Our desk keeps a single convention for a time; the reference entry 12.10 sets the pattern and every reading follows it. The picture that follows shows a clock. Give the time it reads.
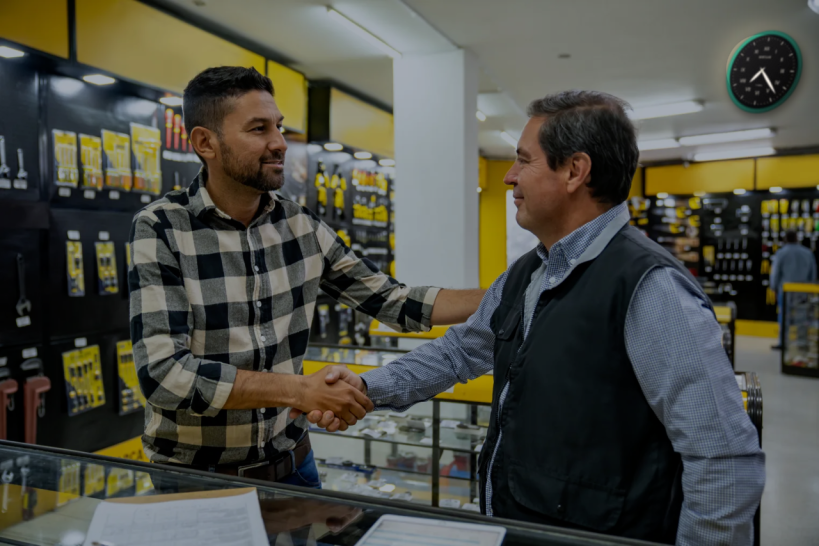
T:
7.23
